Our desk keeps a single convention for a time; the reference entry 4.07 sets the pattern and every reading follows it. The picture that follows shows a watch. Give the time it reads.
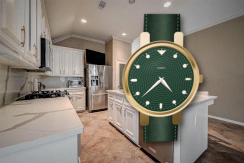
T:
4.38
